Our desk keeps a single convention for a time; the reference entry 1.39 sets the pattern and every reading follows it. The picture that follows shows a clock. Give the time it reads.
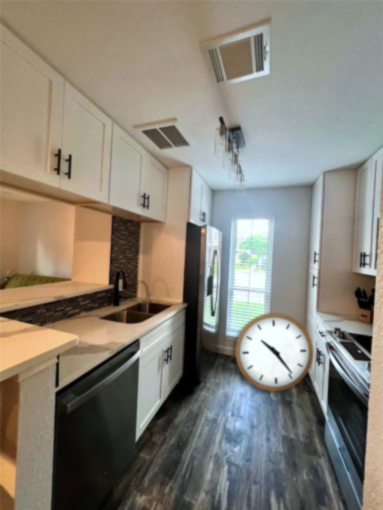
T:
10.24
